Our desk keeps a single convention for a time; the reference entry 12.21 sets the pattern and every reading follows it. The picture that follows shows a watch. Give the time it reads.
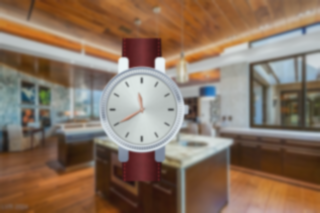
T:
11.40
